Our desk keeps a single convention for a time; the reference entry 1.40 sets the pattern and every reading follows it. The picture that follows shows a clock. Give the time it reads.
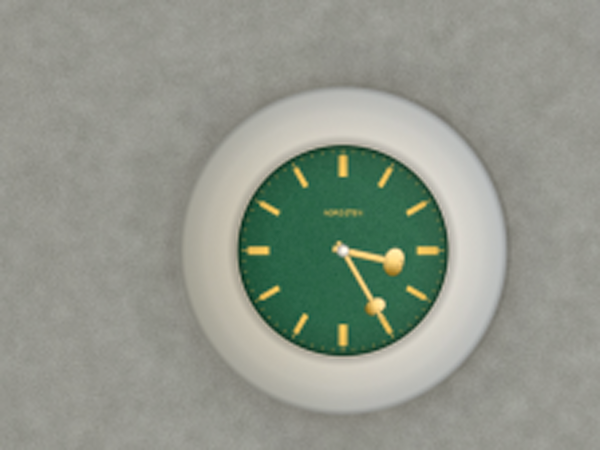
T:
3.25
